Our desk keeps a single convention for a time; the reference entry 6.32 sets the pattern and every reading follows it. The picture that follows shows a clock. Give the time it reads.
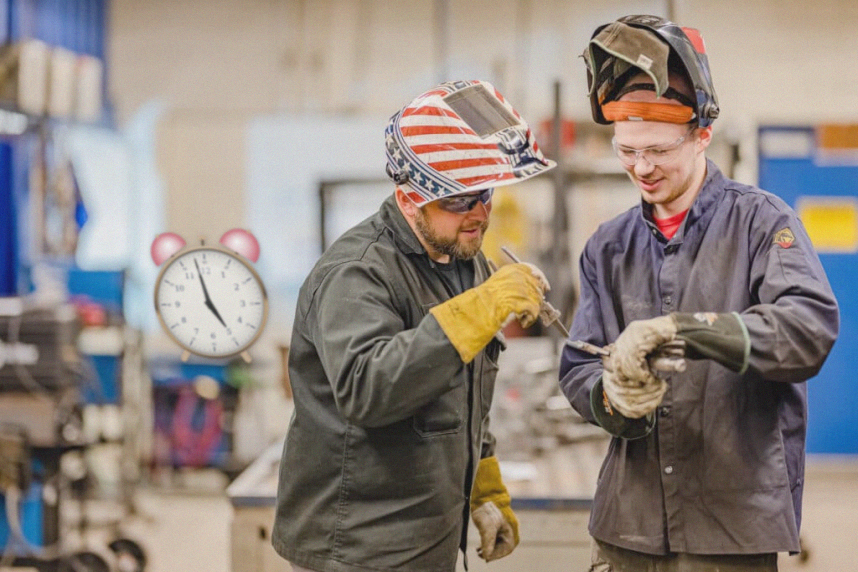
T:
4.58
